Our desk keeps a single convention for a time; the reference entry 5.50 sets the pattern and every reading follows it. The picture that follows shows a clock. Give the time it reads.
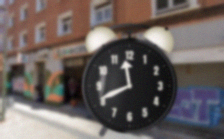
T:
11.41
